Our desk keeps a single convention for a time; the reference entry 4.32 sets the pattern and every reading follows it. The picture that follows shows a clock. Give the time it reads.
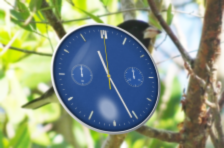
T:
11.26
